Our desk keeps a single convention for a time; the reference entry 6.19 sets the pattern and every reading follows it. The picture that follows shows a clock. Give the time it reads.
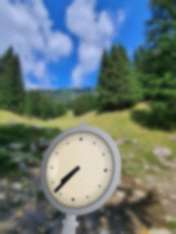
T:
7.37
